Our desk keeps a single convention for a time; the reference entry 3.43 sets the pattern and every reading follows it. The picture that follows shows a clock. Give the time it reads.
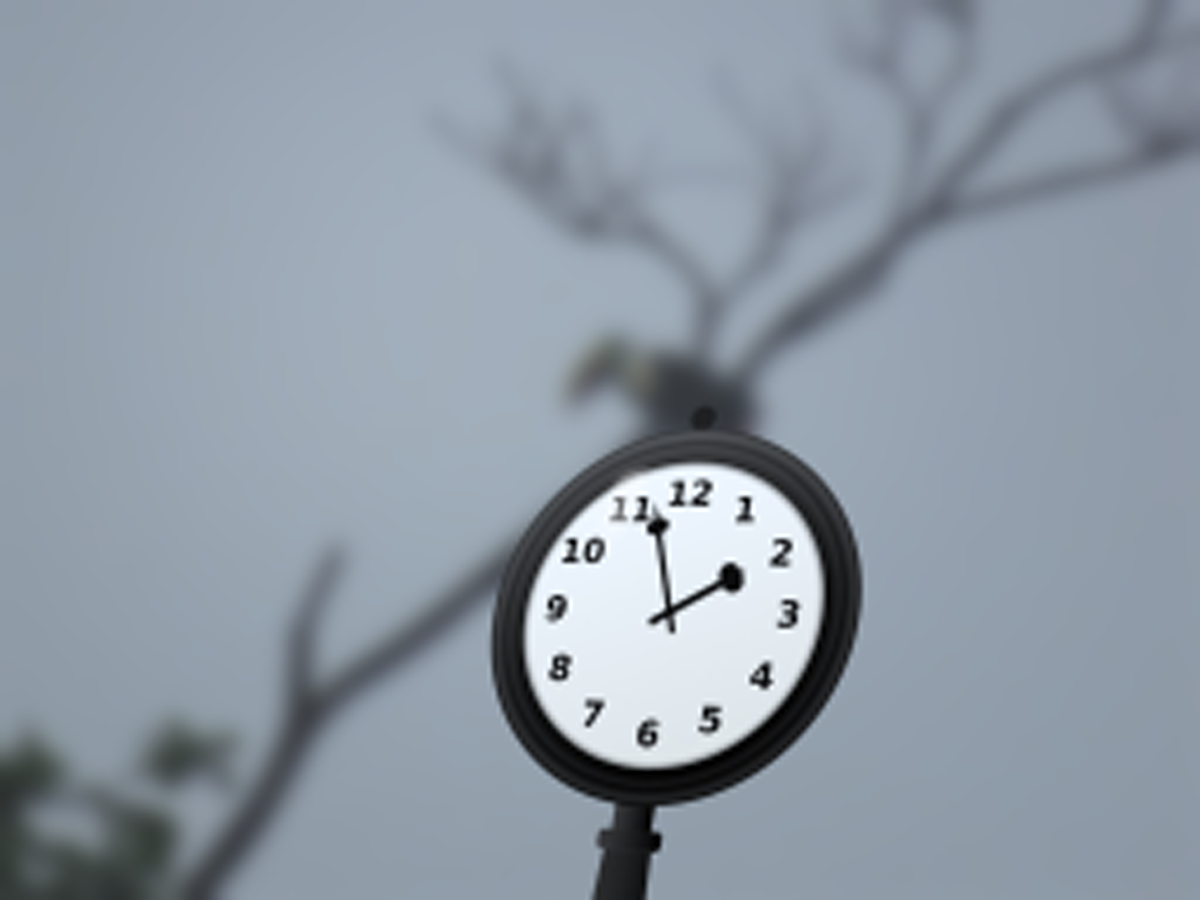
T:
1.57
